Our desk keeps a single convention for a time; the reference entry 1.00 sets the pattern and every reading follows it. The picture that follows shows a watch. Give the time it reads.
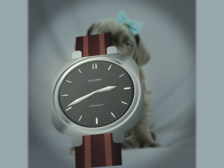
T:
2.41
